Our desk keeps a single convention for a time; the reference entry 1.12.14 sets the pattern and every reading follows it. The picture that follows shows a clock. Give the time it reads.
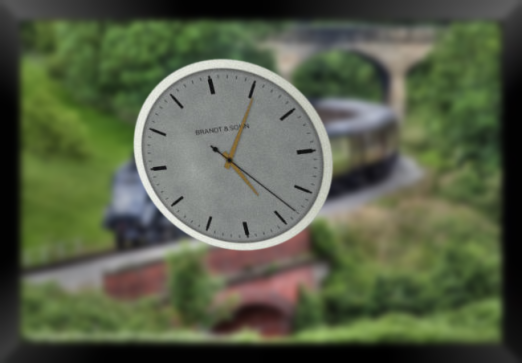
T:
5.05.23
